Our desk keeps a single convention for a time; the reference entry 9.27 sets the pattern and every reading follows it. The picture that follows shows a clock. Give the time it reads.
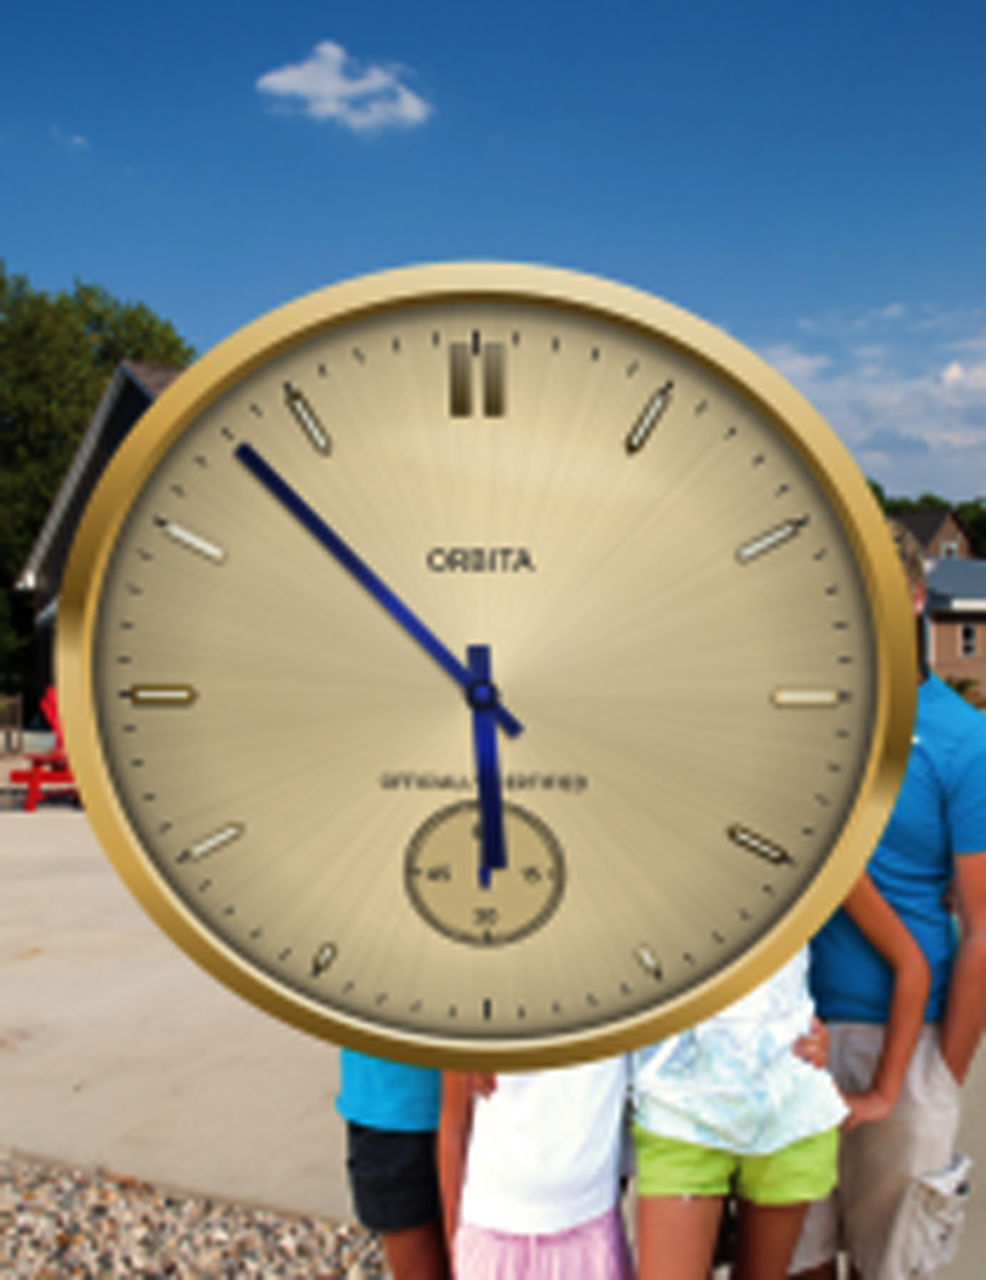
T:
5.53
